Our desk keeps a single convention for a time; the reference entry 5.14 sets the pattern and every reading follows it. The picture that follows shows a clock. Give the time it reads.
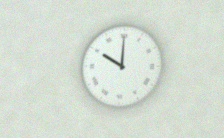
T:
10.00
